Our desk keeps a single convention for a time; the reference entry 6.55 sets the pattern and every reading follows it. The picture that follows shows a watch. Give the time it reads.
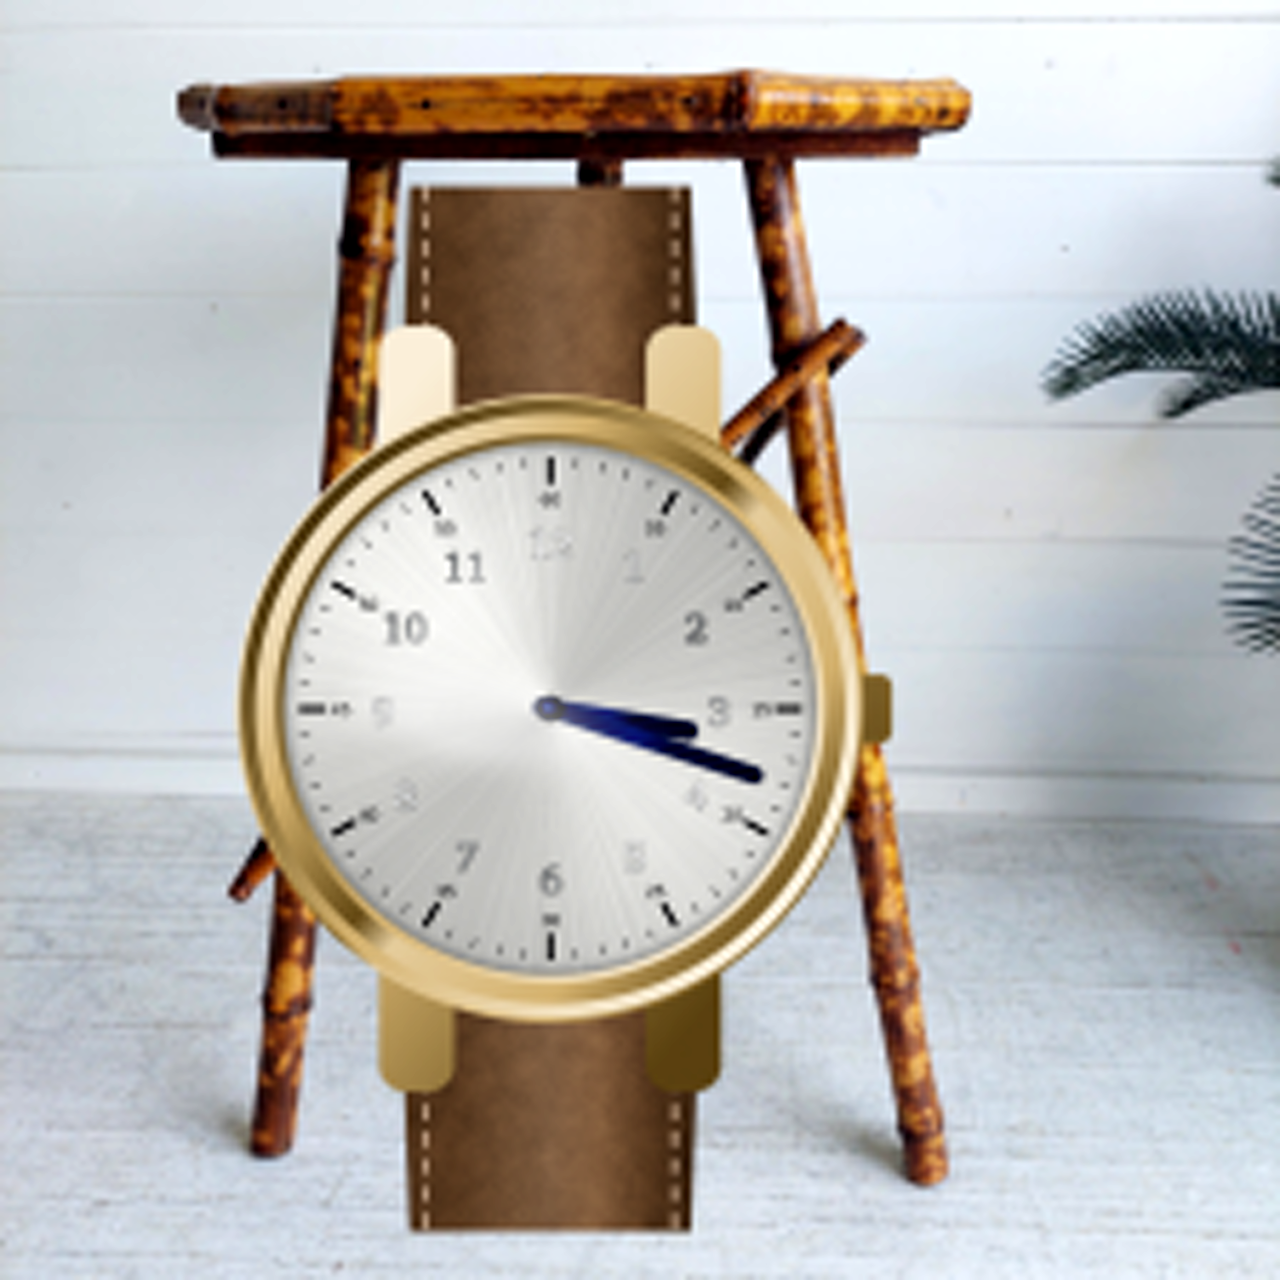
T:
3.18
